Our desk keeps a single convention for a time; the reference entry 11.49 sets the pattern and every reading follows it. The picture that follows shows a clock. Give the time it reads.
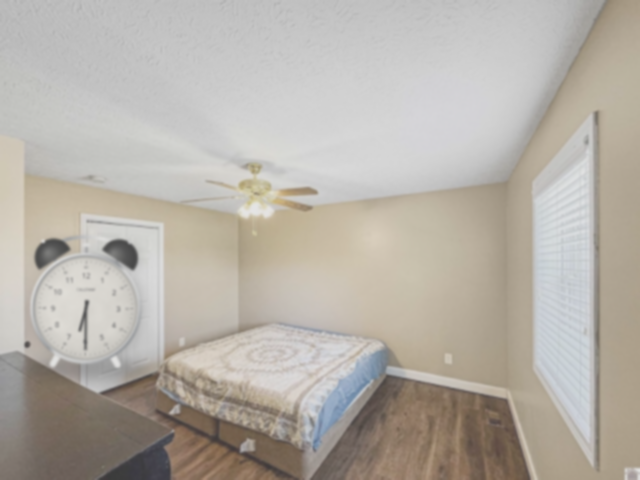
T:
6.30
